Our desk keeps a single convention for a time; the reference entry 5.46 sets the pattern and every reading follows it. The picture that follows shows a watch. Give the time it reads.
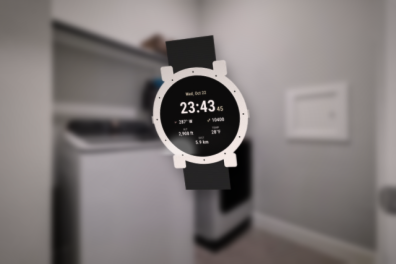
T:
23.43
